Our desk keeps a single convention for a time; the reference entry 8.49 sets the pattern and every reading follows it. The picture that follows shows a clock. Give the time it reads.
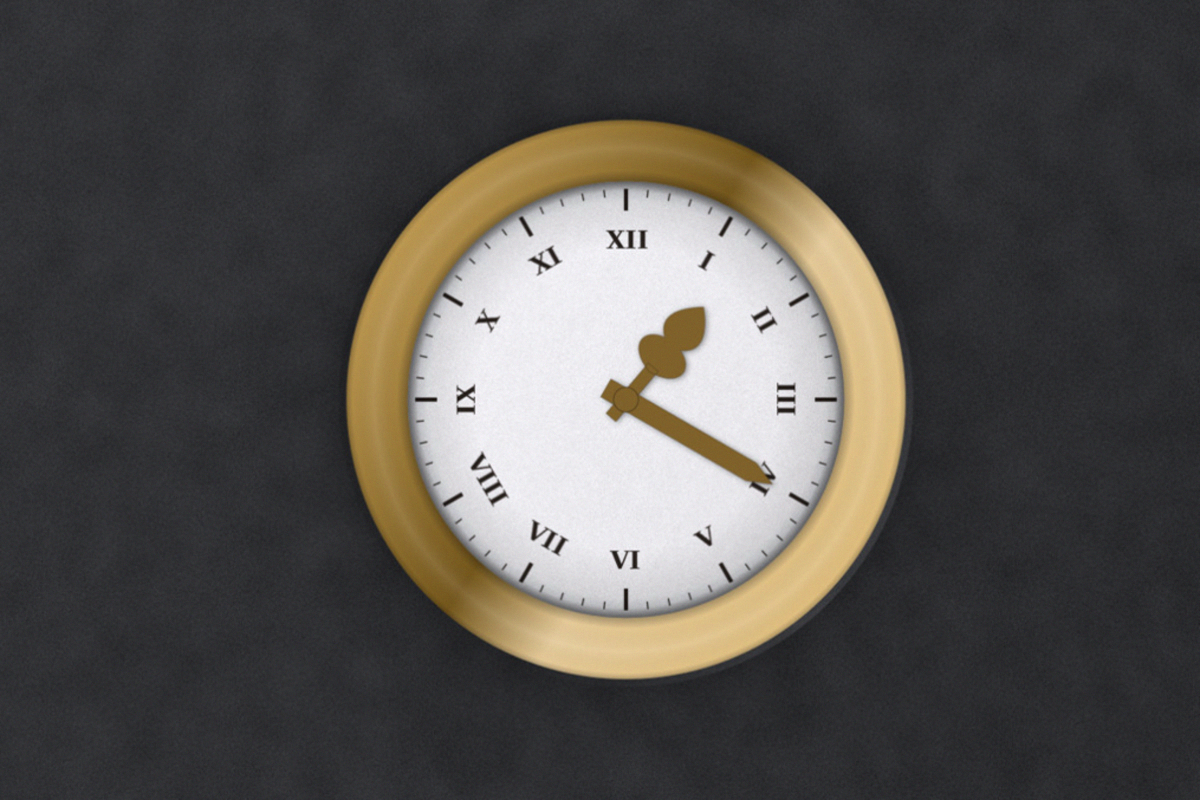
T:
1.20
